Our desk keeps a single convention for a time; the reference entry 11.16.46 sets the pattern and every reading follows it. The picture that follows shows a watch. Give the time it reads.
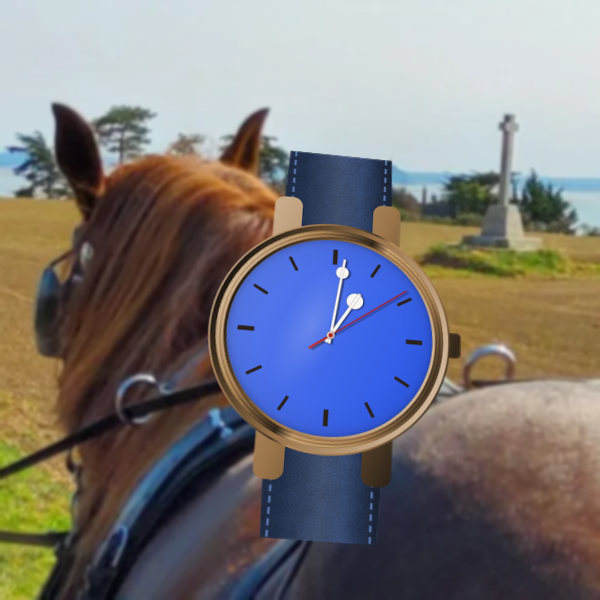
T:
1.01.09
